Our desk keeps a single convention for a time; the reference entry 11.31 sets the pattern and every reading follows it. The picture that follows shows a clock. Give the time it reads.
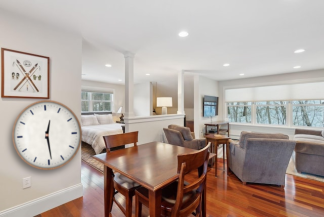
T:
12.29
